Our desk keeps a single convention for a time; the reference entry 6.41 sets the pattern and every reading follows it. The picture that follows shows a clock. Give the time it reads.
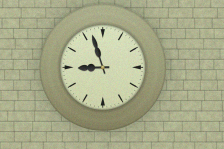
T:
8.57
